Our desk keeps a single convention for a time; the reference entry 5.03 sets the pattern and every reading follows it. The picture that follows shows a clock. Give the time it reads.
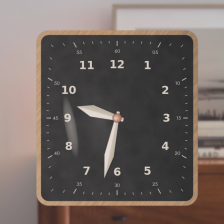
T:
9.32
